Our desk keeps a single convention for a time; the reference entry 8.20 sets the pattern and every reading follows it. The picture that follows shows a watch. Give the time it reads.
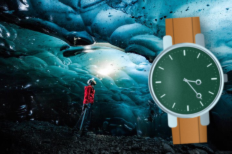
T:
3.24
